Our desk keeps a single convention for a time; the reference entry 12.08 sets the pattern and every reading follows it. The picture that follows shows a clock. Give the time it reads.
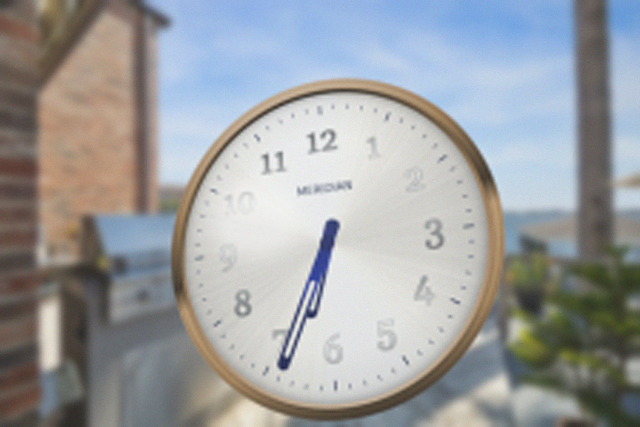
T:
6.34
